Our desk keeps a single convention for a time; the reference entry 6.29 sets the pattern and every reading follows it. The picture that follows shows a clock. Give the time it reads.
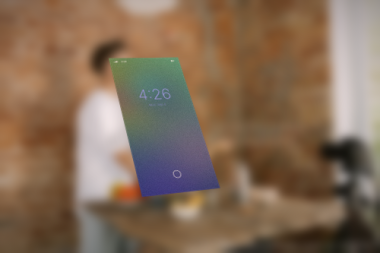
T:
4.26
